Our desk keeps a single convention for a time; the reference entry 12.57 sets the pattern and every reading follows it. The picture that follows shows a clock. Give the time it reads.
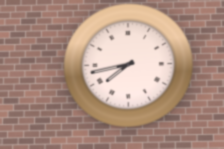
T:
7.43
